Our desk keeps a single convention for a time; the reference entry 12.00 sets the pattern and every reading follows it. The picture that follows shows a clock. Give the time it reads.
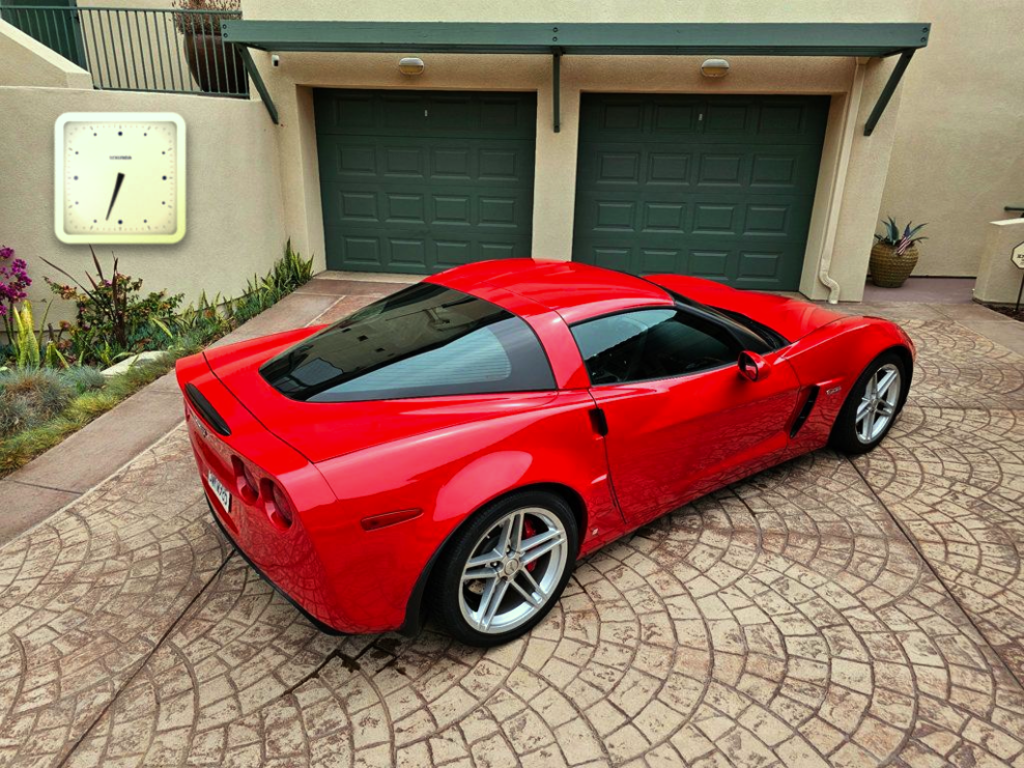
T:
6.33
